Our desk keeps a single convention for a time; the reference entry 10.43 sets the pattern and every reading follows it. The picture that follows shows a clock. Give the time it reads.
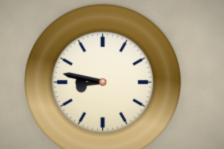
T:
8.47
